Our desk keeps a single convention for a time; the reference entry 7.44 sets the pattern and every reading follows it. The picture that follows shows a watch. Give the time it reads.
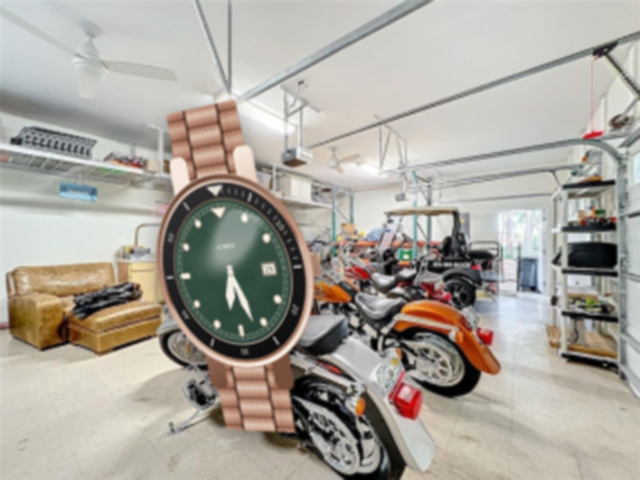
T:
6.27
